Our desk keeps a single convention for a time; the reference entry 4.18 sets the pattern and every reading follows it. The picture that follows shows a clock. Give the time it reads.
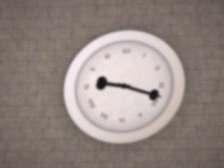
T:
9.18
